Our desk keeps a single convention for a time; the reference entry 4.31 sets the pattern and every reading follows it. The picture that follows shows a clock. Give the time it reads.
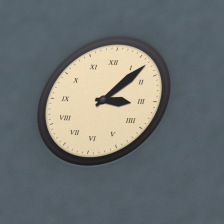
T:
3.07
